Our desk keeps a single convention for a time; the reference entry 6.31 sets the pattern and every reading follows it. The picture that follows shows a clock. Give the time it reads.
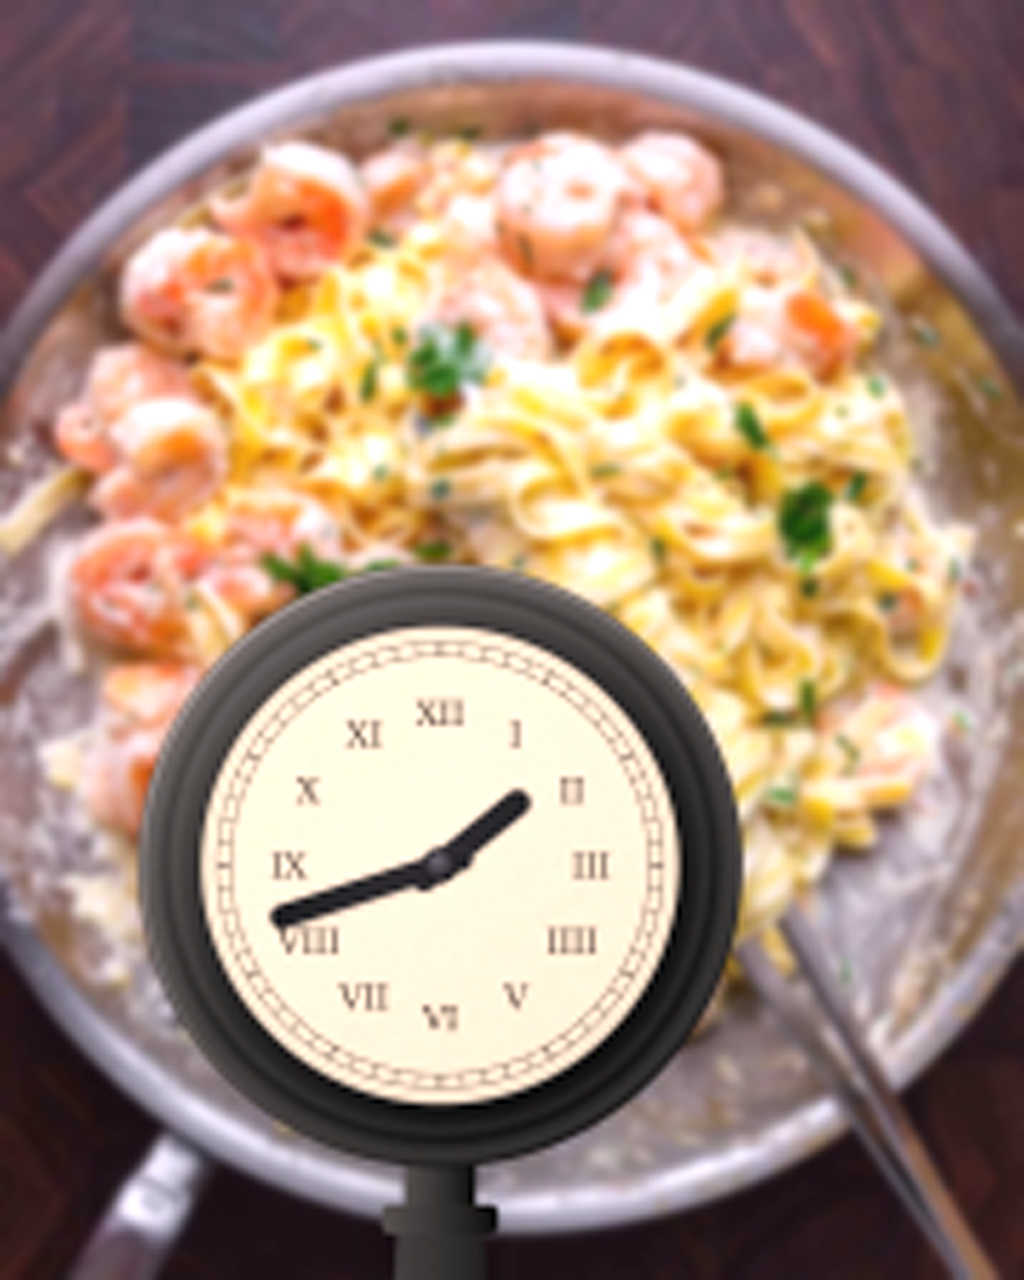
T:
1.42
